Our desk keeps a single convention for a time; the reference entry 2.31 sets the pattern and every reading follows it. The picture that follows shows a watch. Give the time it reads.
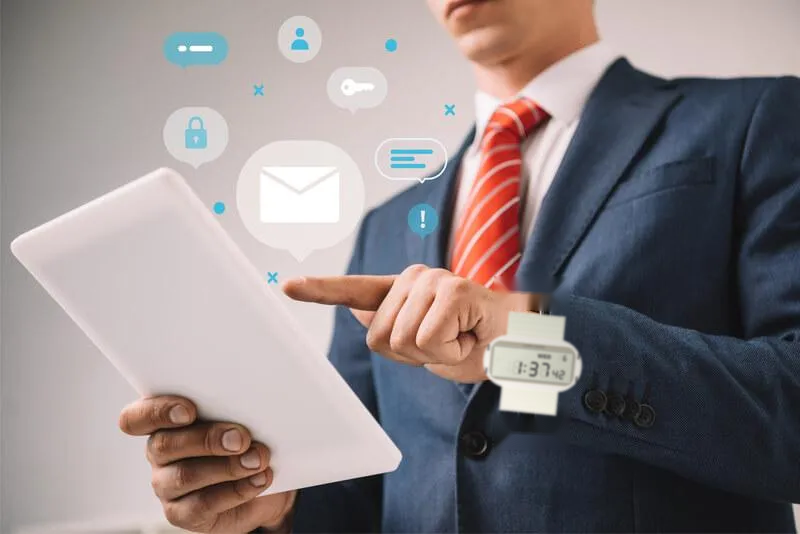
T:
1.37
